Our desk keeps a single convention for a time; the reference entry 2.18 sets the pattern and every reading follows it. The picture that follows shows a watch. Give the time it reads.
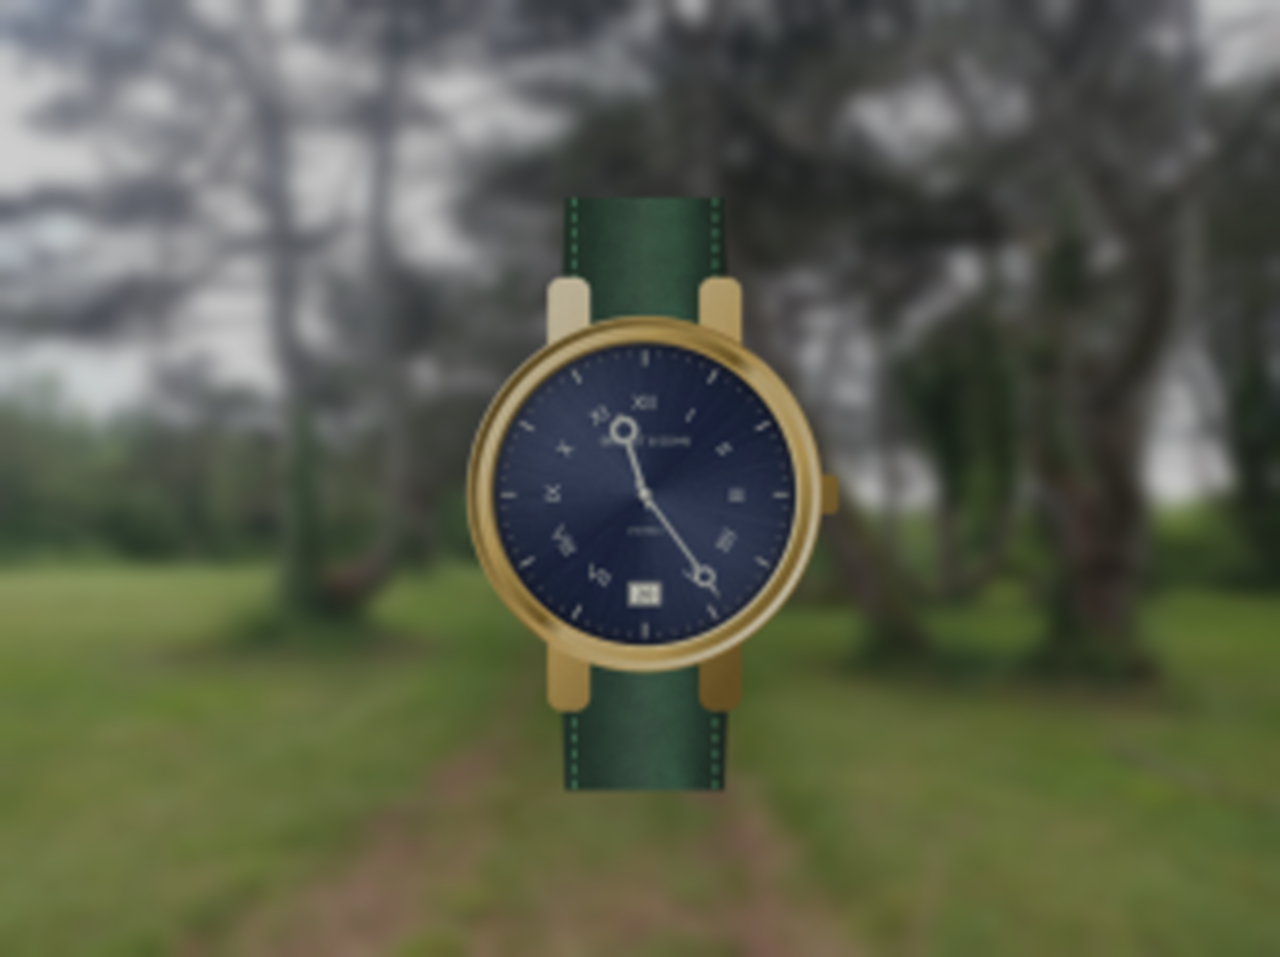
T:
11.24
